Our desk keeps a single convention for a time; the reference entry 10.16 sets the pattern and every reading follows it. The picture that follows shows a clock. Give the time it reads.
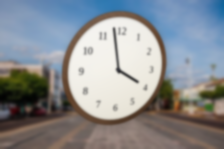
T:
3.58
